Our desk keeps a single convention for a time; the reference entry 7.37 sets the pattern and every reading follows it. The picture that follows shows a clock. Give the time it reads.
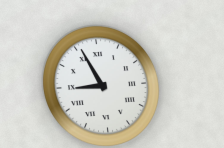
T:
8.56
